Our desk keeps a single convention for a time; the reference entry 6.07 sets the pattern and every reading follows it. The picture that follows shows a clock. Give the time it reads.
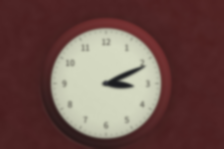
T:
3.11
